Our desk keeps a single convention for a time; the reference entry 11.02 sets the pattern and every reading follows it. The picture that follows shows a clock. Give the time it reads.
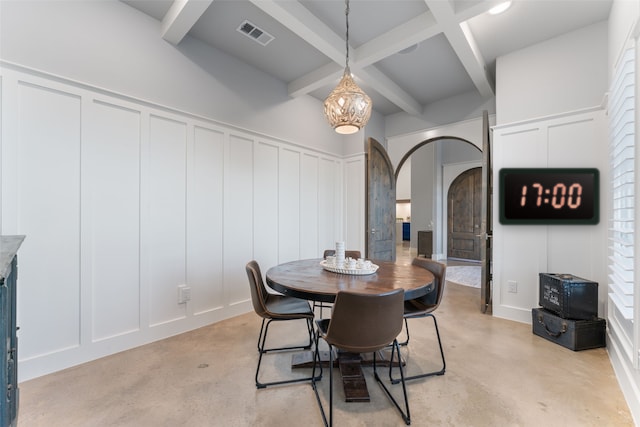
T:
17.00
